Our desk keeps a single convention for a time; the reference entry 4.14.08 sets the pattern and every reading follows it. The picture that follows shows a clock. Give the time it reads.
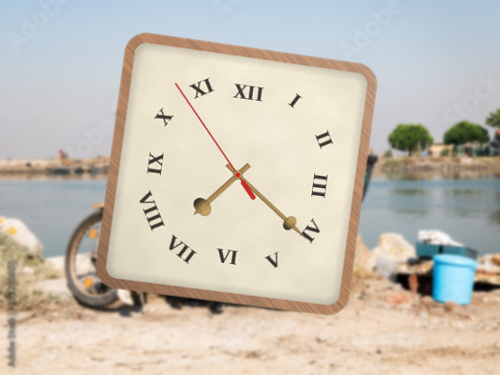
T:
7.20.53
